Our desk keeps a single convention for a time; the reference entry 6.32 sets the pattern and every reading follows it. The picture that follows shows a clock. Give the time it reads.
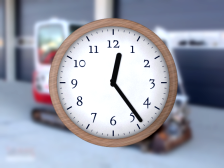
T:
12.24
